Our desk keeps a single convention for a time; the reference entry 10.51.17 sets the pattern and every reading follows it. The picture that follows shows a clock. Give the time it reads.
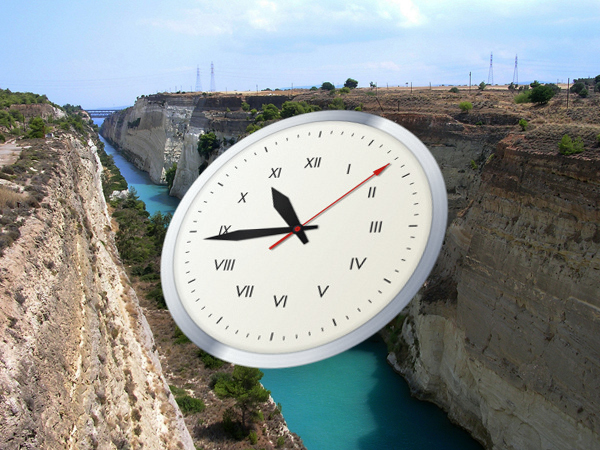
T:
10.44.08
